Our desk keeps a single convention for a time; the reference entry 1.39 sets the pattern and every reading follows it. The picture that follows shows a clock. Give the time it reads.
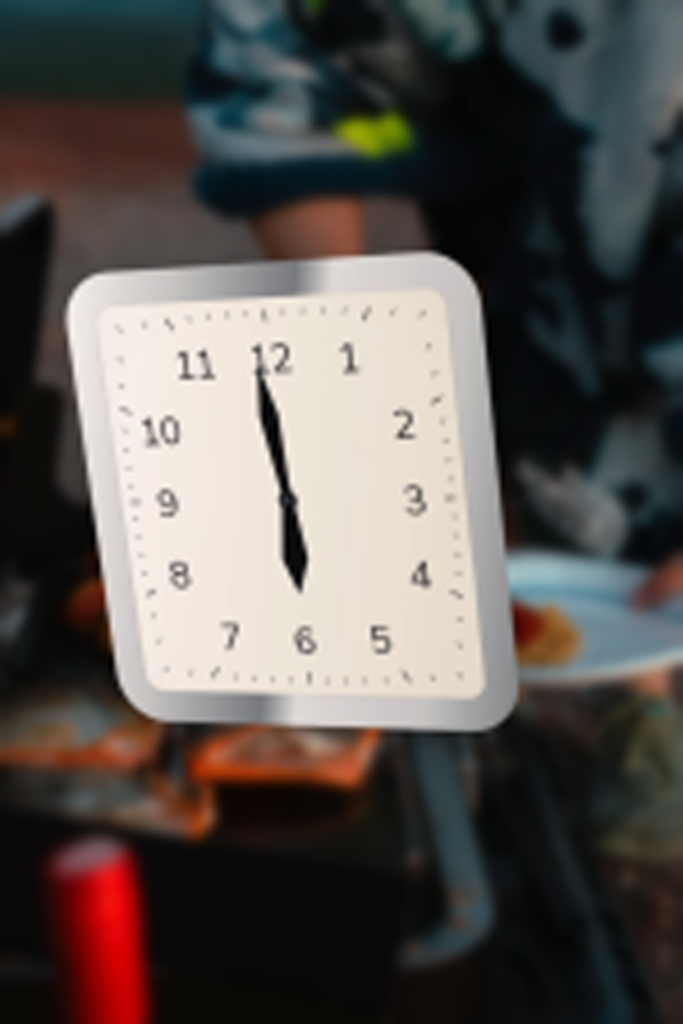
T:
5.59
